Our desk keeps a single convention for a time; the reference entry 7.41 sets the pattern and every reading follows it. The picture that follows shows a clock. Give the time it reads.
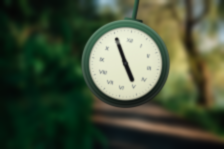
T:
4.55
